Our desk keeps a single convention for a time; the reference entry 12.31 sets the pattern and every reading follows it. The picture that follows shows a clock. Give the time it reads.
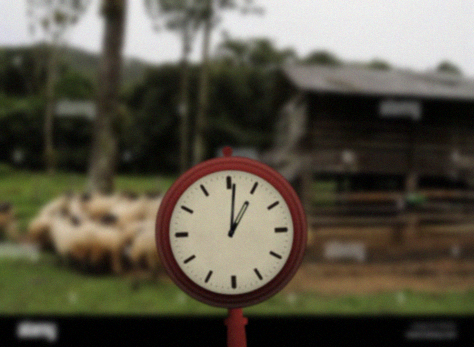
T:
1.01
